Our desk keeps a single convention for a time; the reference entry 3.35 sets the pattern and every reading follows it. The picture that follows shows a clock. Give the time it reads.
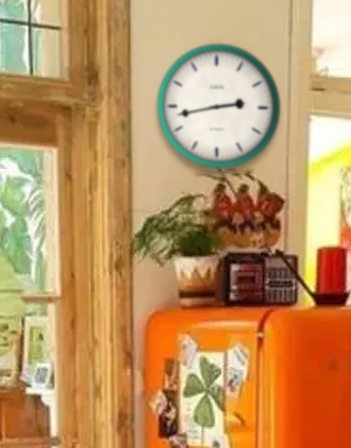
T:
2.43
